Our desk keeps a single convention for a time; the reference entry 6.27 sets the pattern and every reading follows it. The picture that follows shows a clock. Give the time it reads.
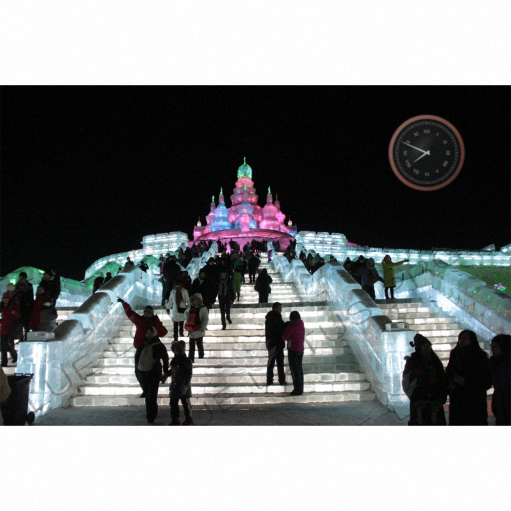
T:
7.49
